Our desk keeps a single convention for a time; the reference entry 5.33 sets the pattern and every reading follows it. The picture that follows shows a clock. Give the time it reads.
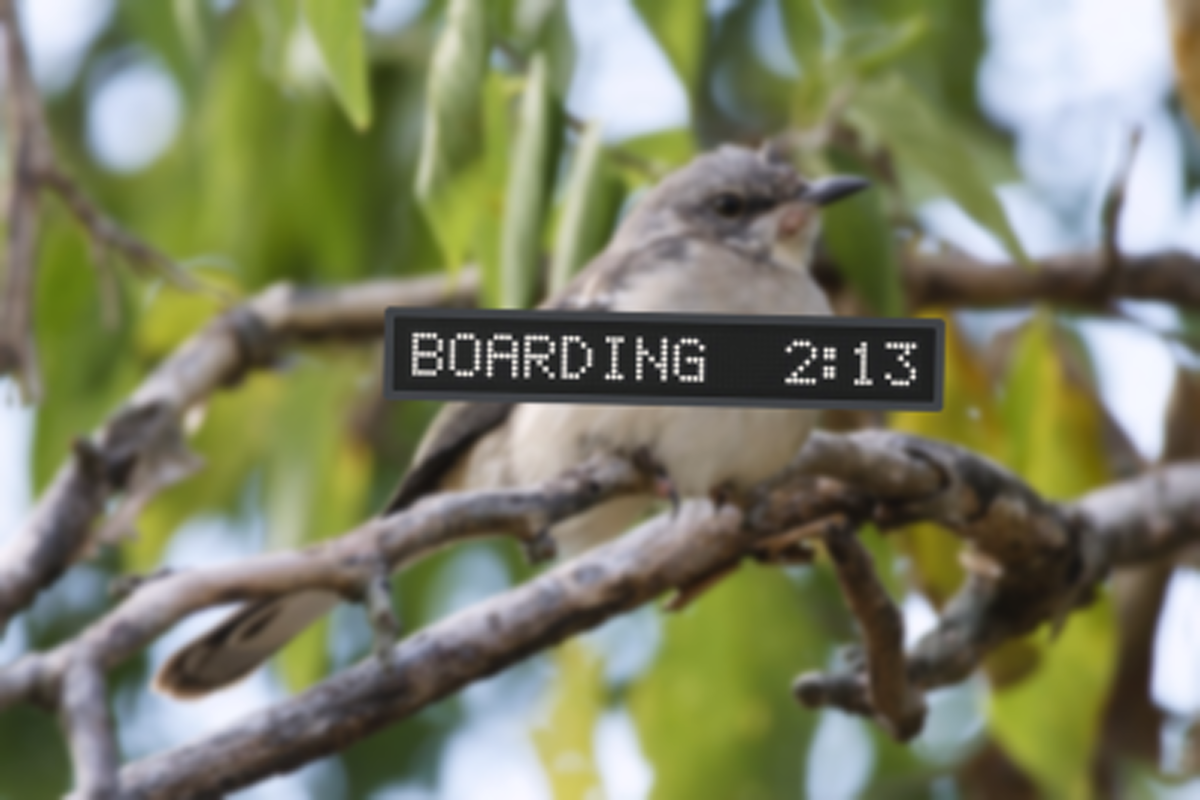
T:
2.13
